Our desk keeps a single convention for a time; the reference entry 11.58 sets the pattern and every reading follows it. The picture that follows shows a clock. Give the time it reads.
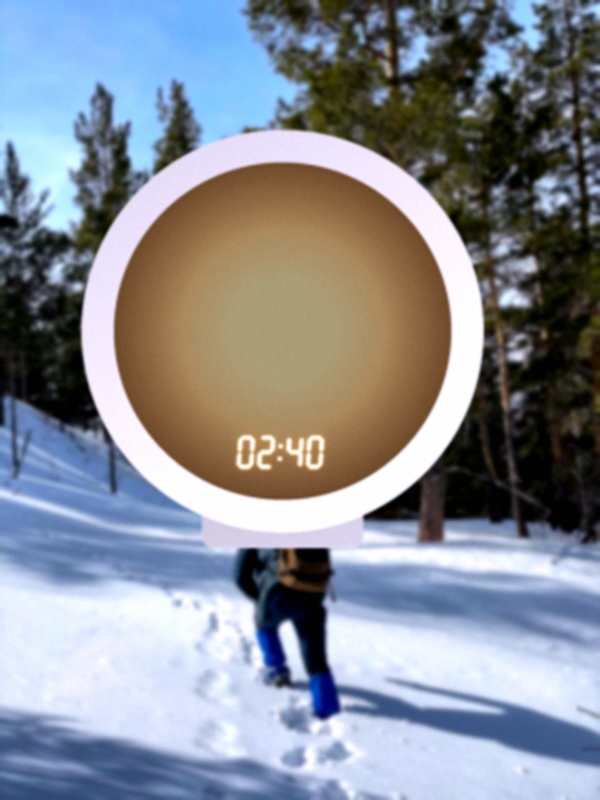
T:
2.40
